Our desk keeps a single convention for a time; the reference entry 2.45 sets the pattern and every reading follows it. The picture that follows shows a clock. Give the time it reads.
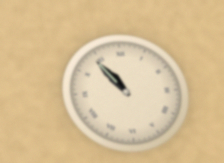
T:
10.54
